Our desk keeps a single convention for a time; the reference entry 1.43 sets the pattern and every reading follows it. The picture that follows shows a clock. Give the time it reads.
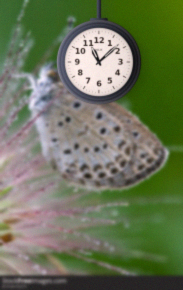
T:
11.08
